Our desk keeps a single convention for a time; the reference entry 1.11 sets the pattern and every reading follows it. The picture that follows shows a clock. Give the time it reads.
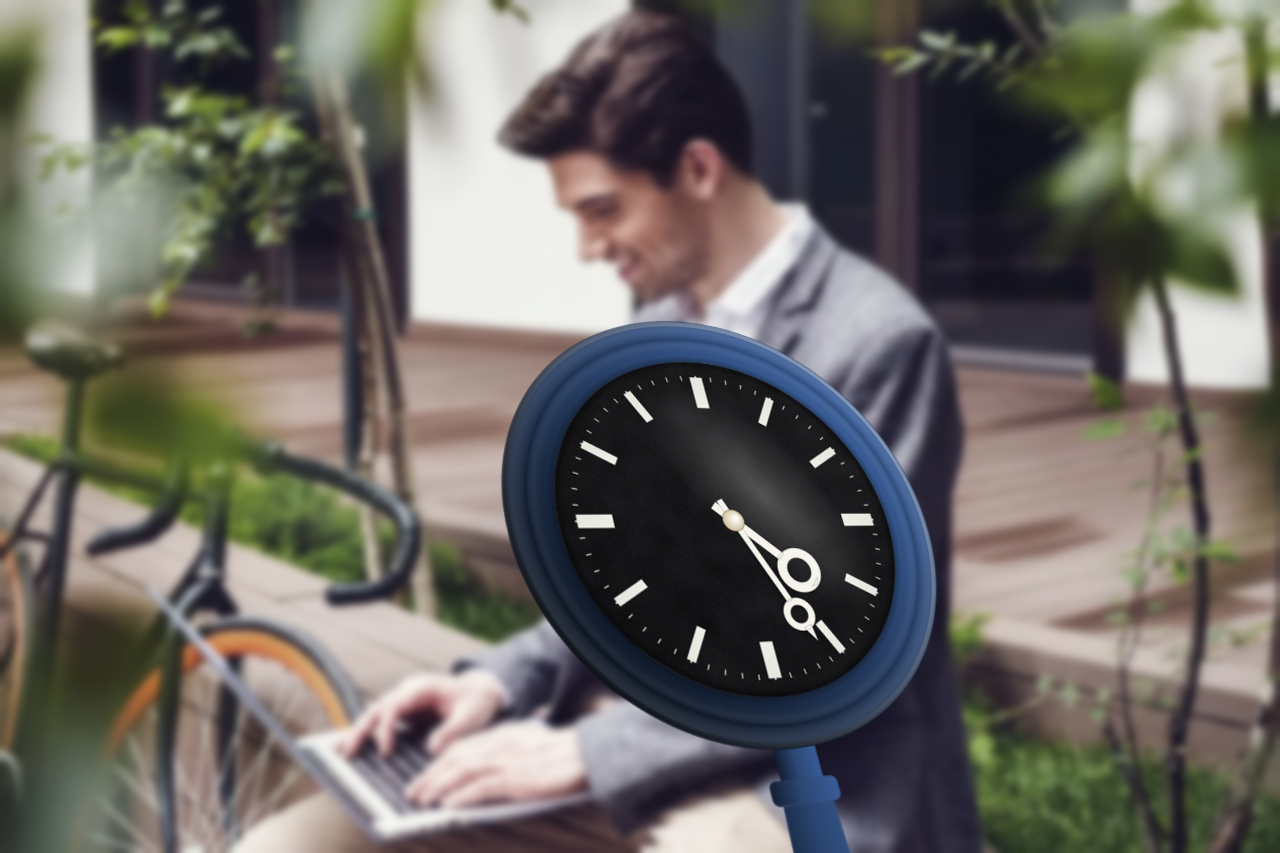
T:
4.26
